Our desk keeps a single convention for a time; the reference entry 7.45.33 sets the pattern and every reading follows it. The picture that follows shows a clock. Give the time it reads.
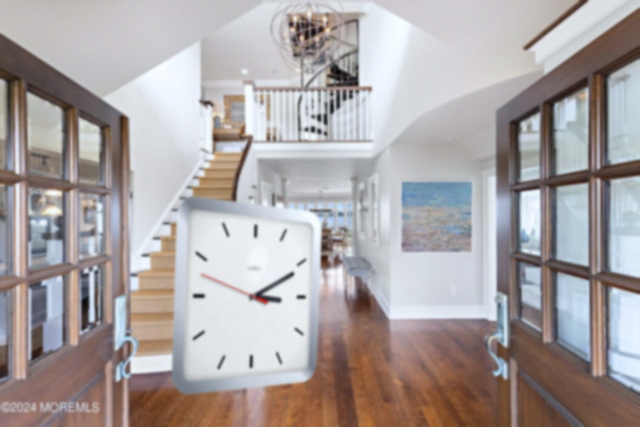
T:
3.10.48
